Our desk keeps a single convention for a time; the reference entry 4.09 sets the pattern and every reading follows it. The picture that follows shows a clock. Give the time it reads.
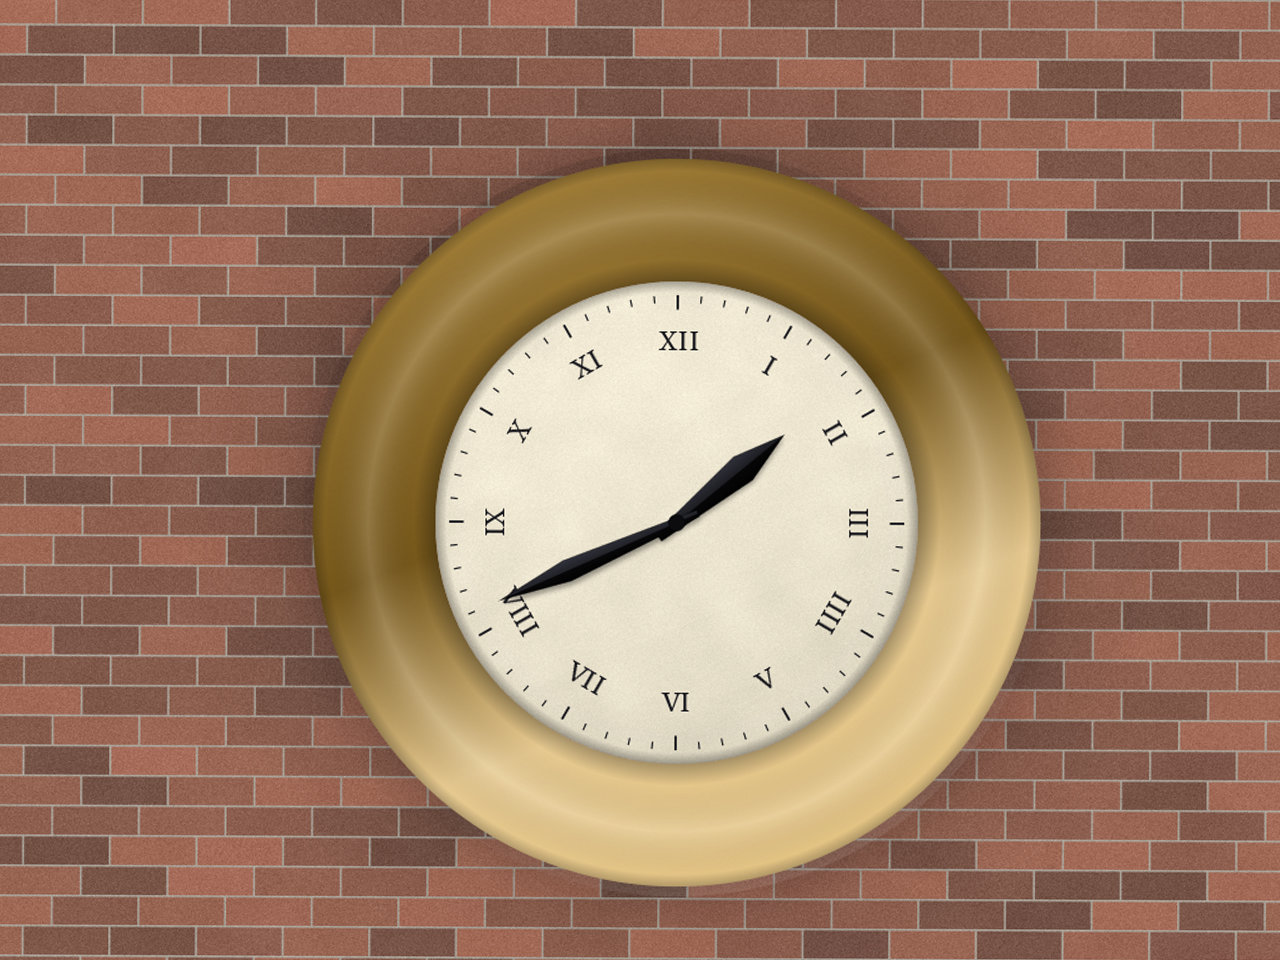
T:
1.41
